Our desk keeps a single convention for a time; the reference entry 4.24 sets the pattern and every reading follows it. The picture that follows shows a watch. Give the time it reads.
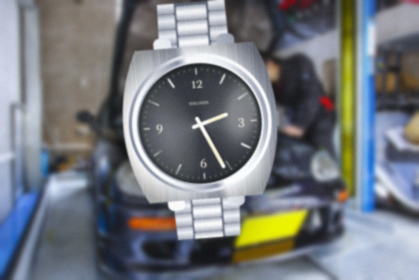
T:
2.26
